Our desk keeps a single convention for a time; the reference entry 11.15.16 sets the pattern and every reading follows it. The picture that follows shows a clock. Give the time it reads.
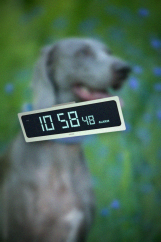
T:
10.58.48
